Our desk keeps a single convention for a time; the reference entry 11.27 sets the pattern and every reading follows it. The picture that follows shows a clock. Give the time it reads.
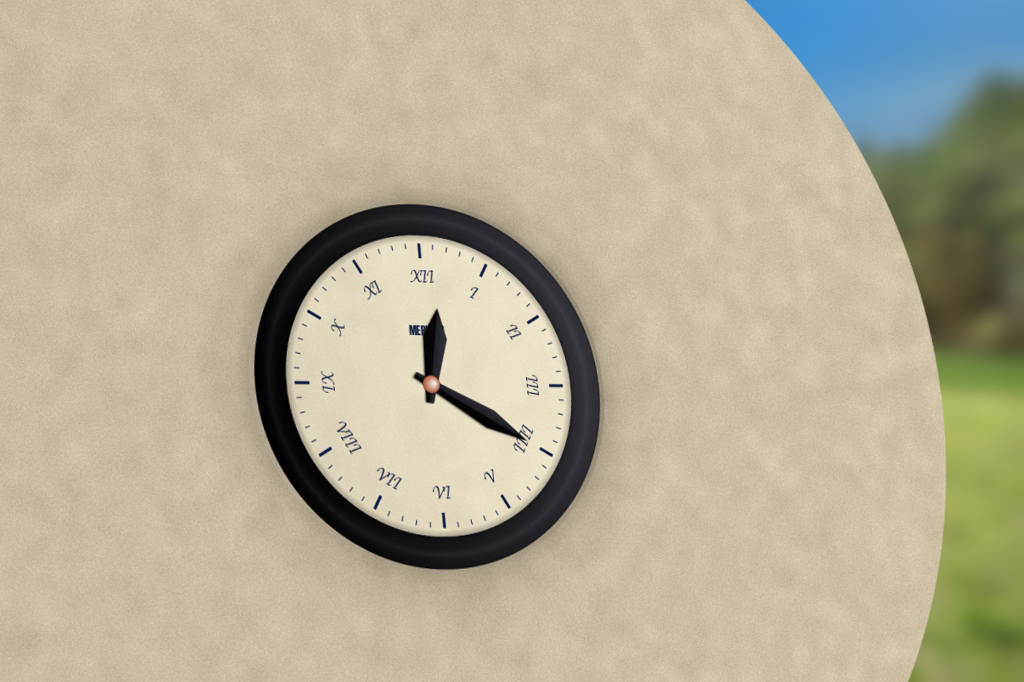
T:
12.20
